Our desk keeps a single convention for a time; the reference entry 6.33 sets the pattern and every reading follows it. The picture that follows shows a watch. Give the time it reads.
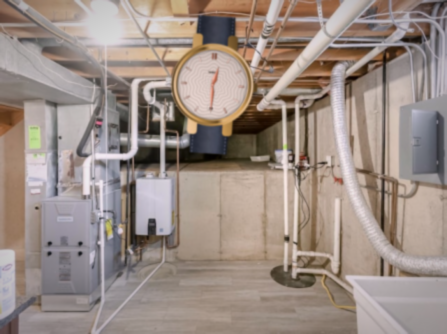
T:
12.30
